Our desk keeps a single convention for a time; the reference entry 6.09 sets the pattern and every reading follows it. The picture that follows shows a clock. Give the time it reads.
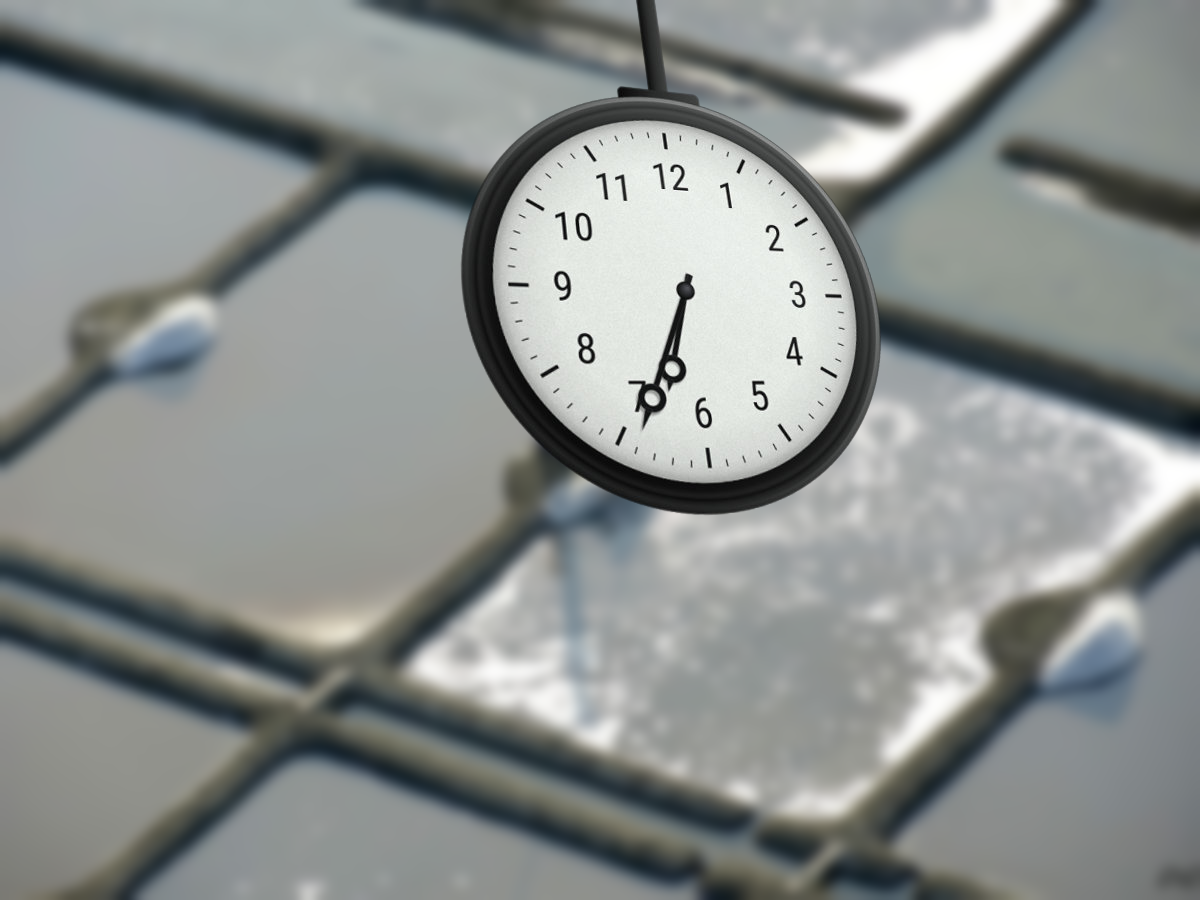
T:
6.34
